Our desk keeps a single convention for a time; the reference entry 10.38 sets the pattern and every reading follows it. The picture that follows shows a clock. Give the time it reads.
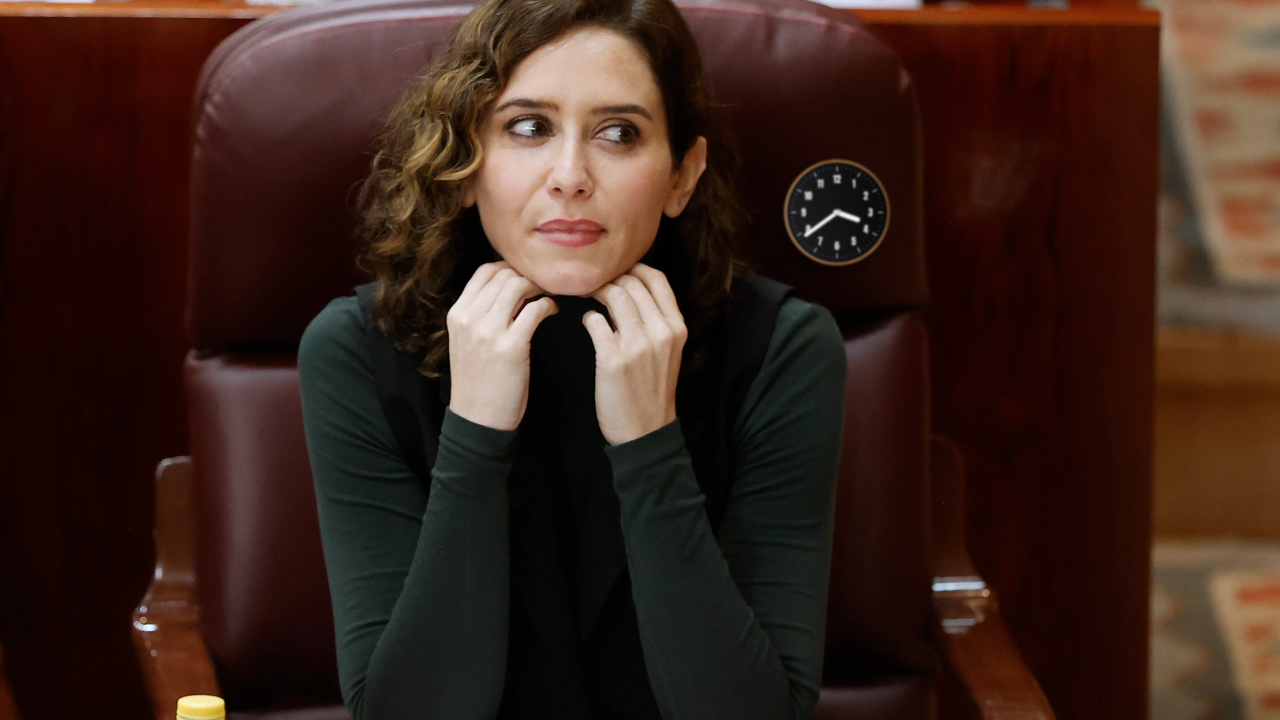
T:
3.39
